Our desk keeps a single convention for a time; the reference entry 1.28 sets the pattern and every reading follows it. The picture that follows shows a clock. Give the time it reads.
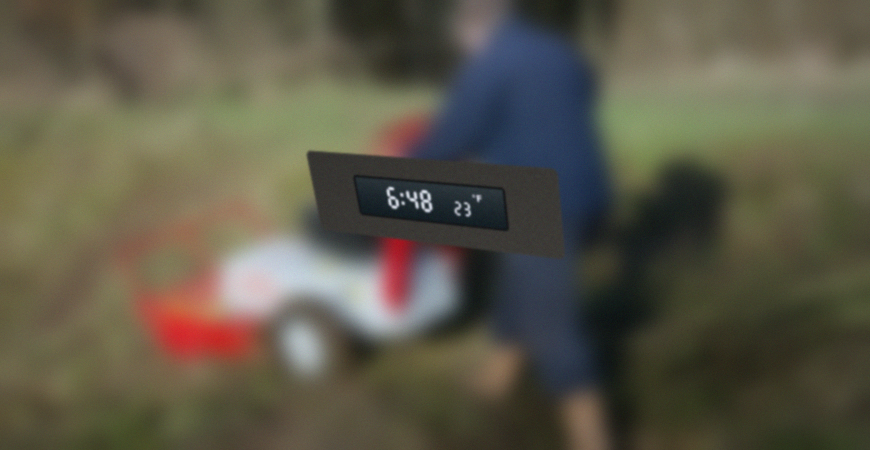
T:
6.48
